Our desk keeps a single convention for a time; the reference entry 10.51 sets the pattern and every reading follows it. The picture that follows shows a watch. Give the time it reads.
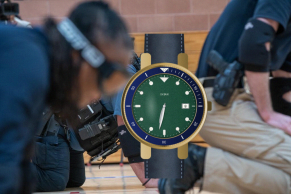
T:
6.32
